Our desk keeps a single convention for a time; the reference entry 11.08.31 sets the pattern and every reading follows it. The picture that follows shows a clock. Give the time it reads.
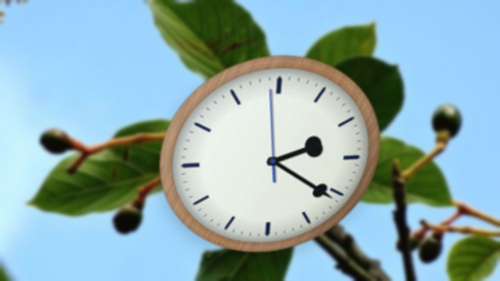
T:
2.20.59
